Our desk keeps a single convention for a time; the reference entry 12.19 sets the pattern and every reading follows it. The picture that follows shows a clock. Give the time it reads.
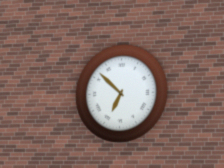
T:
6.52
